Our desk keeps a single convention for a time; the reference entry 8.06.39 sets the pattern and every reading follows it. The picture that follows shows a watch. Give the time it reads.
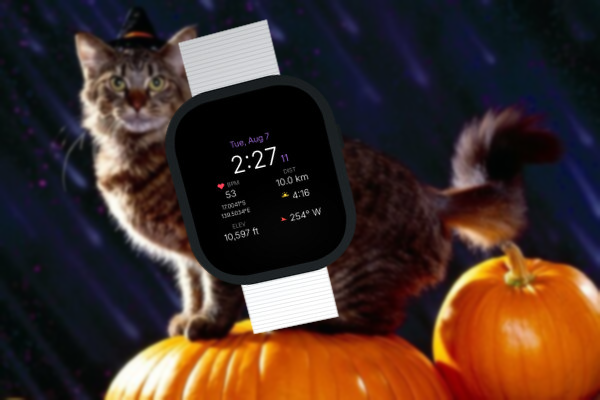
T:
2.27.11
